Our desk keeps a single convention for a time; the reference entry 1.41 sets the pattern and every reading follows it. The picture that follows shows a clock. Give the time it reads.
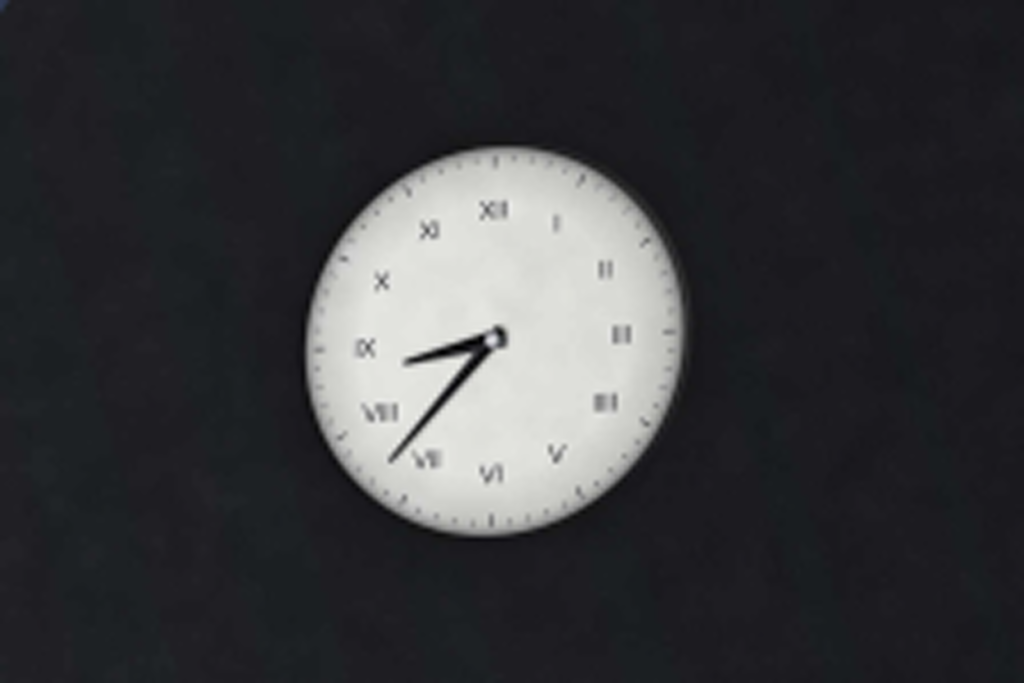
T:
8.37
